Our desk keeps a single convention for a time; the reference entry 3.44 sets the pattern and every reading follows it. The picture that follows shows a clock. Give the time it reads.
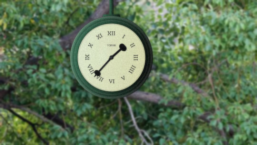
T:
1.37
